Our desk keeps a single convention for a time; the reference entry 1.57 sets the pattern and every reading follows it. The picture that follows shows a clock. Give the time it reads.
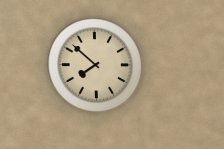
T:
7.52
